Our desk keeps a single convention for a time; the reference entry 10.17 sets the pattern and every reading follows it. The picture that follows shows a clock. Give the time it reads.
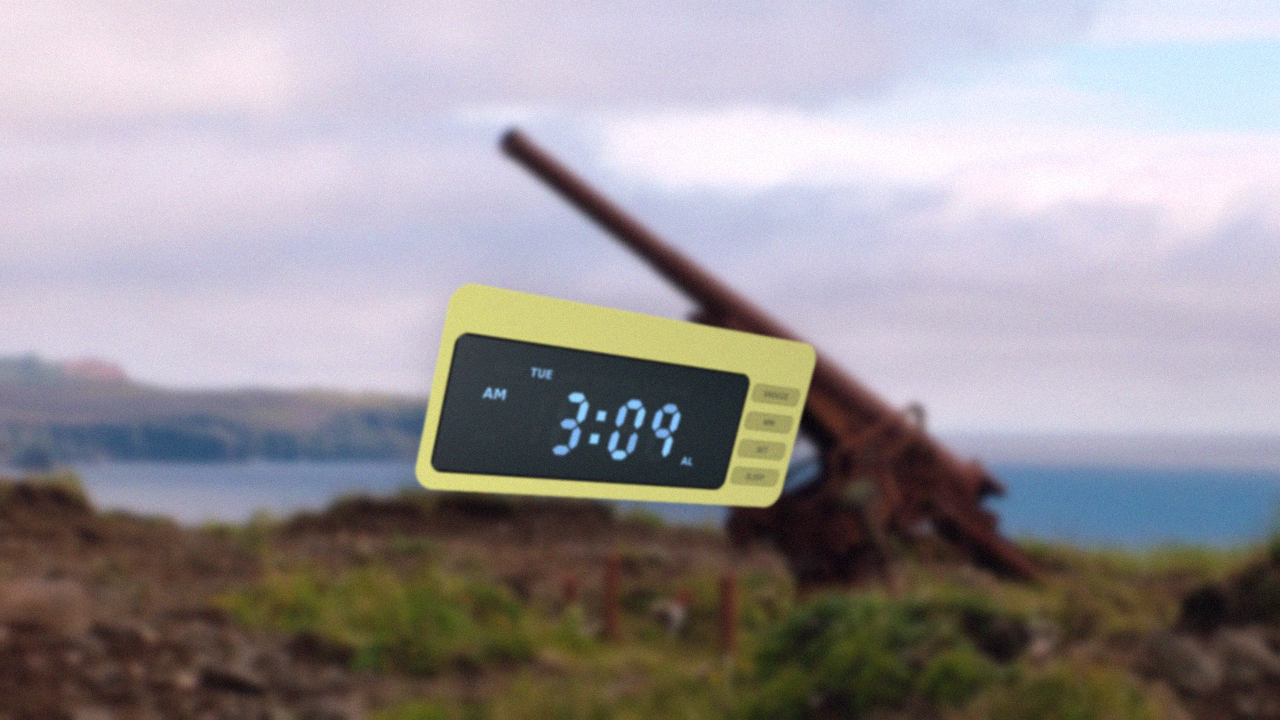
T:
3.09
